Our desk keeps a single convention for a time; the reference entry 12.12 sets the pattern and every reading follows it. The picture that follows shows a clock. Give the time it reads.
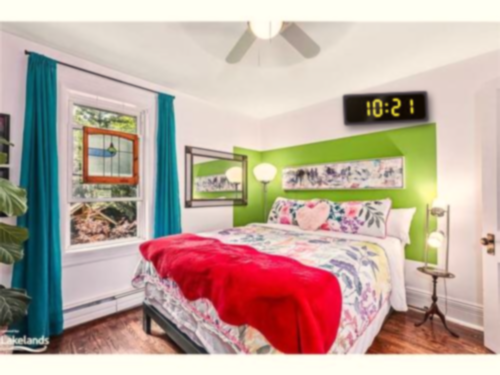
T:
10.21
